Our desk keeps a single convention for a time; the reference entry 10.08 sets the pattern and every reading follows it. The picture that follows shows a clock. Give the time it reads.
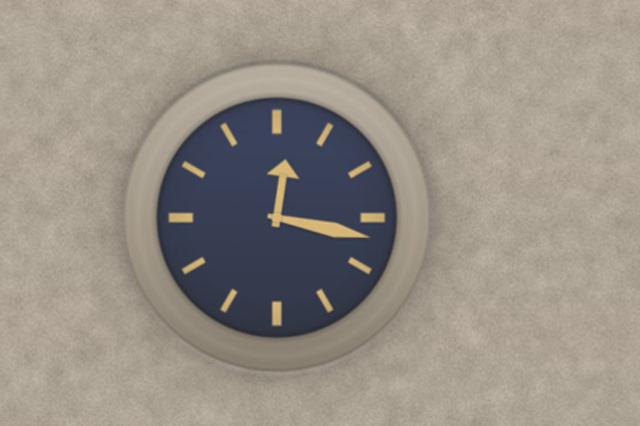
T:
12.17
